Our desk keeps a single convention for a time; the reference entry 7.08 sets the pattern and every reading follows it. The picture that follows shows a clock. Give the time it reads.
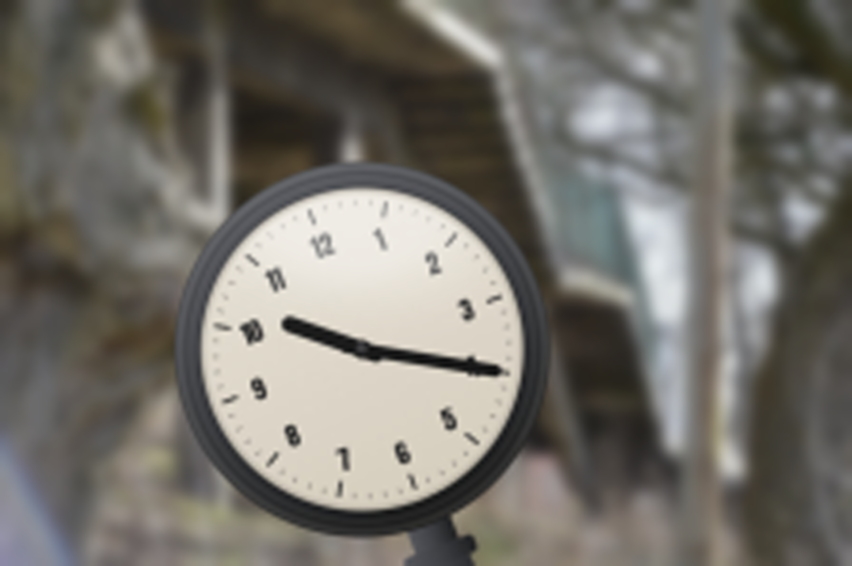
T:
10.20
